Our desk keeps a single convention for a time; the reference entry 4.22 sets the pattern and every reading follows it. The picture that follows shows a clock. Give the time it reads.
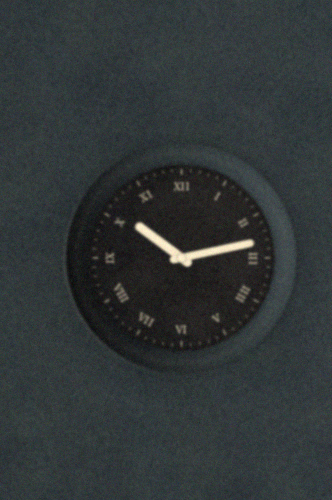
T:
10.13
